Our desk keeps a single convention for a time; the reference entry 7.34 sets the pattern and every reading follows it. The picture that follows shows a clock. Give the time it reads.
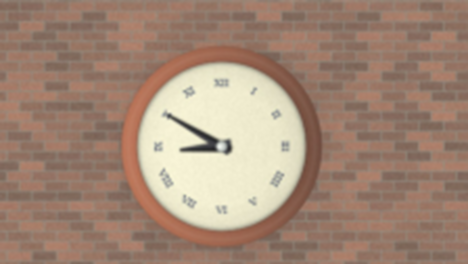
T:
8.50
